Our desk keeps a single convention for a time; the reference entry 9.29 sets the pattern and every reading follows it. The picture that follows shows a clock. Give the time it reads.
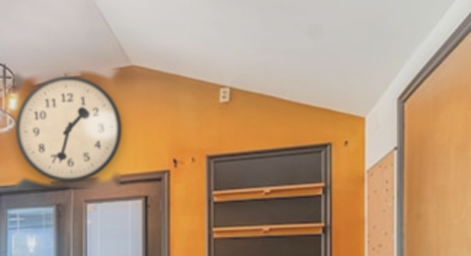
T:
1.33
